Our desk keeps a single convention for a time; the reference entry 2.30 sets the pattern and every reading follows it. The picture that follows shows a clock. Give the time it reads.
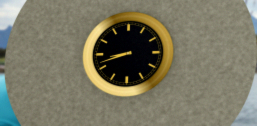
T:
8.42
